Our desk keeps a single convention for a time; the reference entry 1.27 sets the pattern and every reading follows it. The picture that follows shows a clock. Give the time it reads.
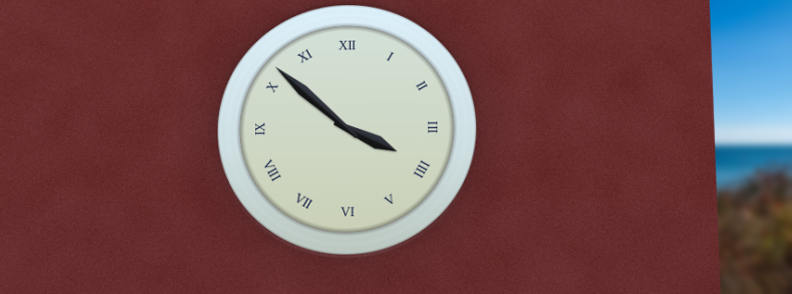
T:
3.52
